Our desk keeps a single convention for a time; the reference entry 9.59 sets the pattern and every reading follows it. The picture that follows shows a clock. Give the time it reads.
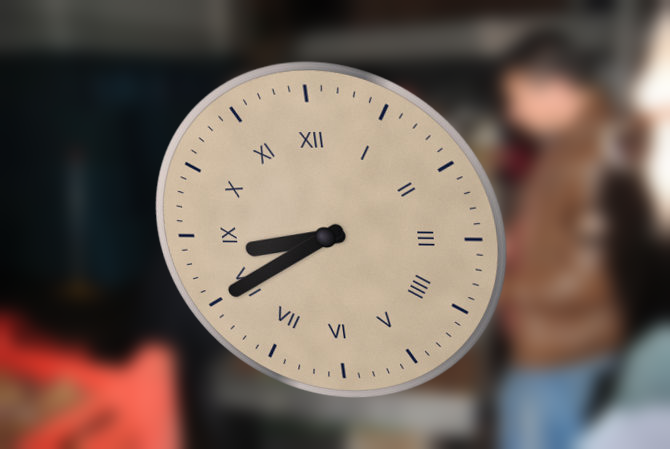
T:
8.40
